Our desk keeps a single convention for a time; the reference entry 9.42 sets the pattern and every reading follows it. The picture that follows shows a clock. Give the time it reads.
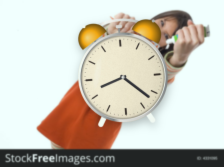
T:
8.22
